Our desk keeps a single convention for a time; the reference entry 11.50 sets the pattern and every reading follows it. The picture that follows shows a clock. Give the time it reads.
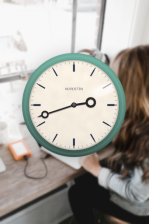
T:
2.42
